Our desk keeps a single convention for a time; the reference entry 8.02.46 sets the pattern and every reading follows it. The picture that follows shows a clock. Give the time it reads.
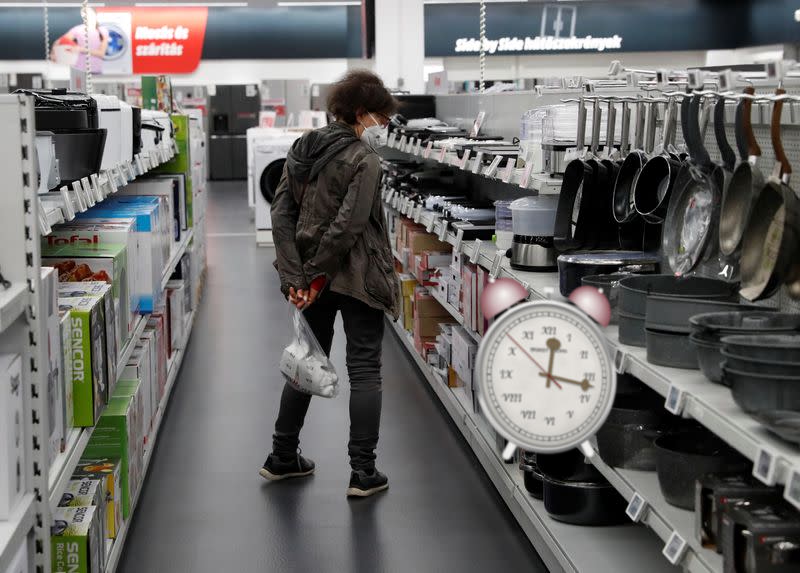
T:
12.16.52
